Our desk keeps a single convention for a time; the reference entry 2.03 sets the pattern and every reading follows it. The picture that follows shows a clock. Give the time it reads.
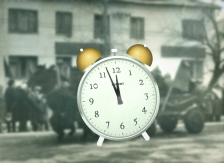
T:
11.57
